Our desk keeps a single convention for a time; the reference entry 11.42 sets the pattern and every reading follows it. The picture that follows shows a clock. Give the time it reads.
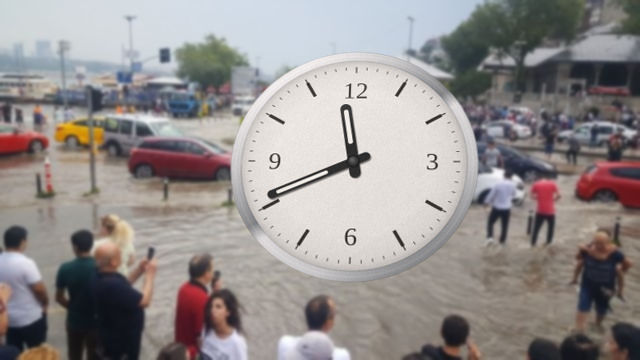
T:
11.41
